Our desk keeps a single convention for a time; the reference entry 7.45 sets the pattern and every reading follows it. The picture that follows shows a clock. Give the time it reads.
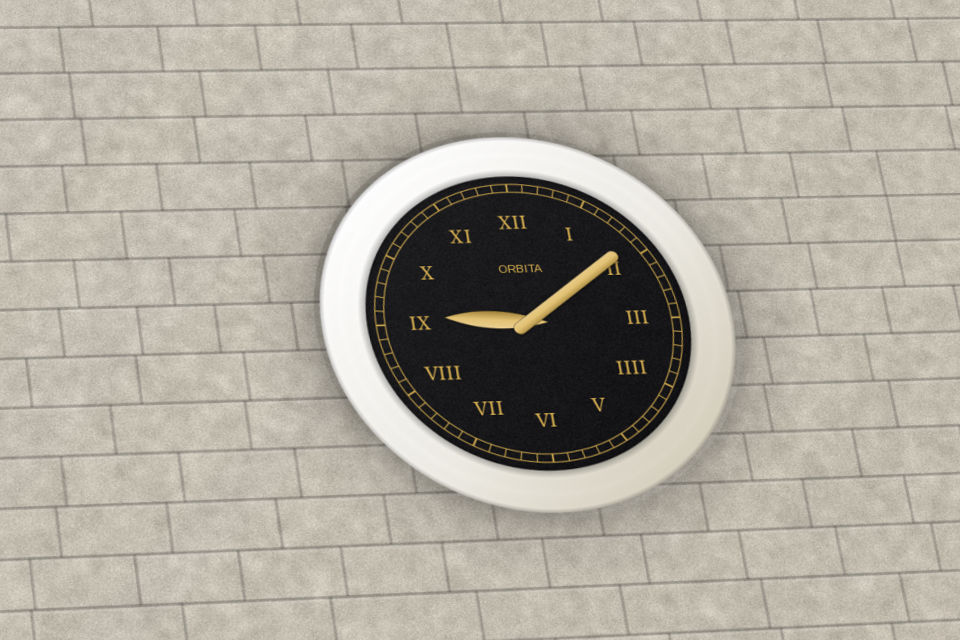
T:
9.09
